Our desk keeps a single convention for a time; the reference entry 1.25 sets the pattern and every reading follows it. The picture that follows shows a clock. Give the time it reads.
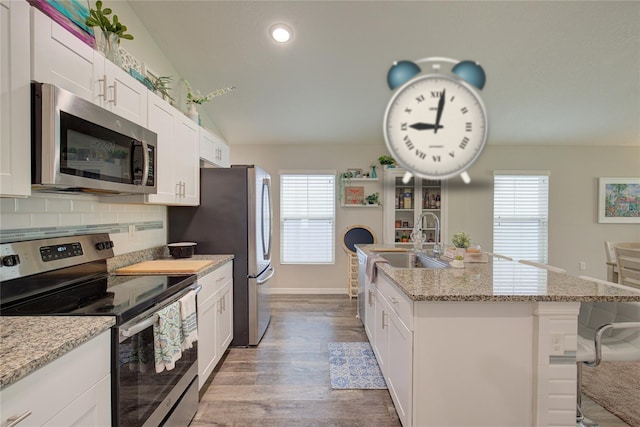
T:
9.02
